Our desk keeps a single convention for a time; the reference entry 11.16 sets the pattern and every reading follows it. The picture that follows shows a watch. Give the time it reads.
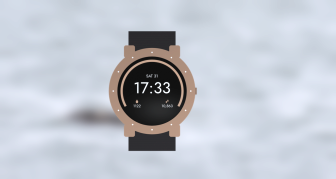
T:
17.33
